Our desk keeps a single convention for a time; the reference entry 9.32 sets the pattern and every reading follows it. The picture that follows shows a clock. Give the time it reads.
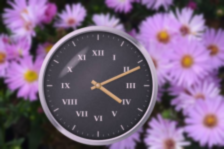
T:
4.11
